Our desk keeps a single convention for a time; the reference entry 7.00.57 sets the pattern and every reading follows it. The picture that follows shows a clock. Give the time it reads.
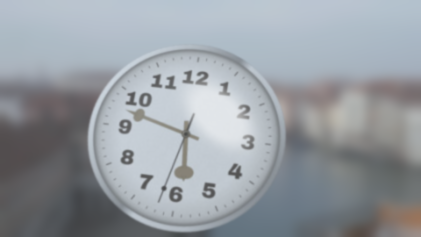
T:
5.47.32
